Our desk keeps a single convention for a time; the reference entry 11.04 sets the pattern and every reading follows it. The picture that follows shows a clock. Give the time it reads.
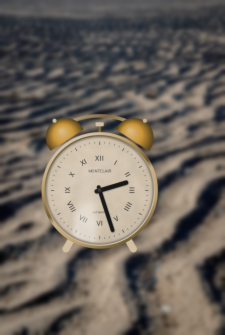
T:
2.27
